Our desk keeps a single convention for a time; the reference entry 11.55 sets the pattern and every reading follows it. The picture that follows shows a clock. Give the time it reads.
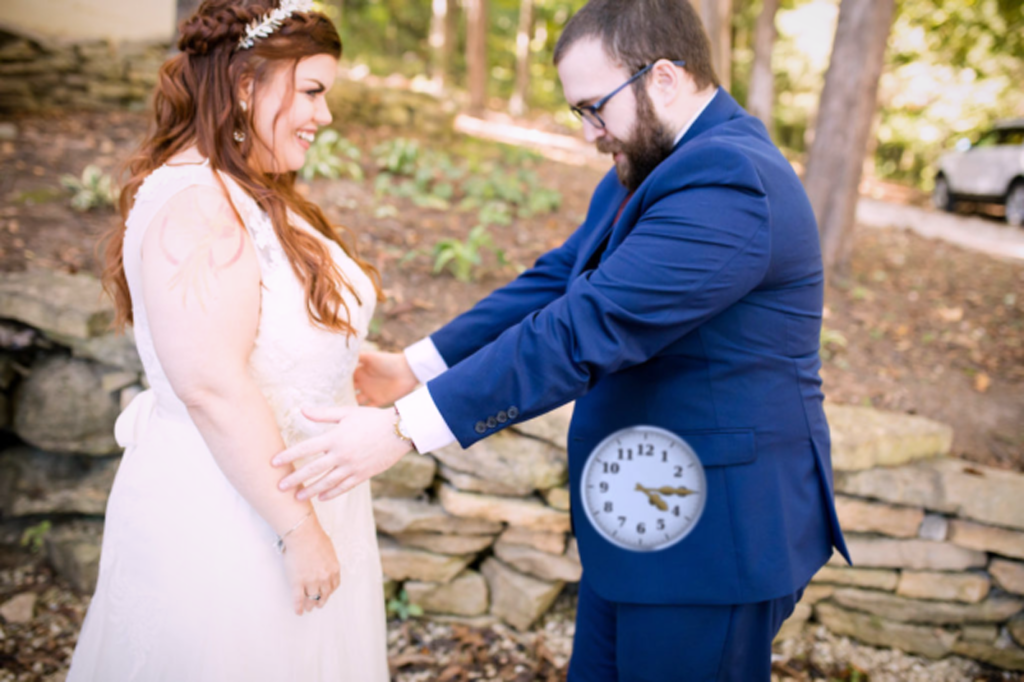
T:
4.15
